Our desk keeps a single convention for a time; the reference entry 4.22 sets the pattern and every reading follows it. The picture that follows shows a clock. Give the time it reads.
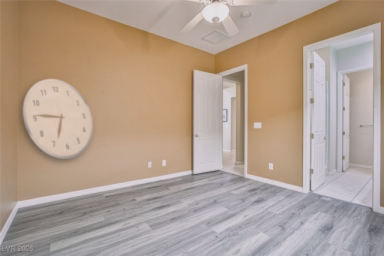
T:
6.46
